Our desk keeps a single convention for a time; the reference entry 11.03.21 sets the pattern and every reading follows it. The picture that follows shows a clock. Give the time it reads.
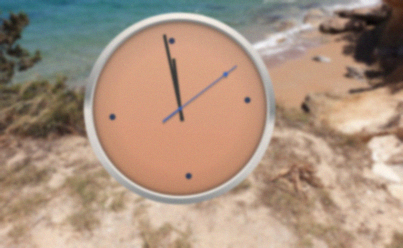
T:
11.59.10
